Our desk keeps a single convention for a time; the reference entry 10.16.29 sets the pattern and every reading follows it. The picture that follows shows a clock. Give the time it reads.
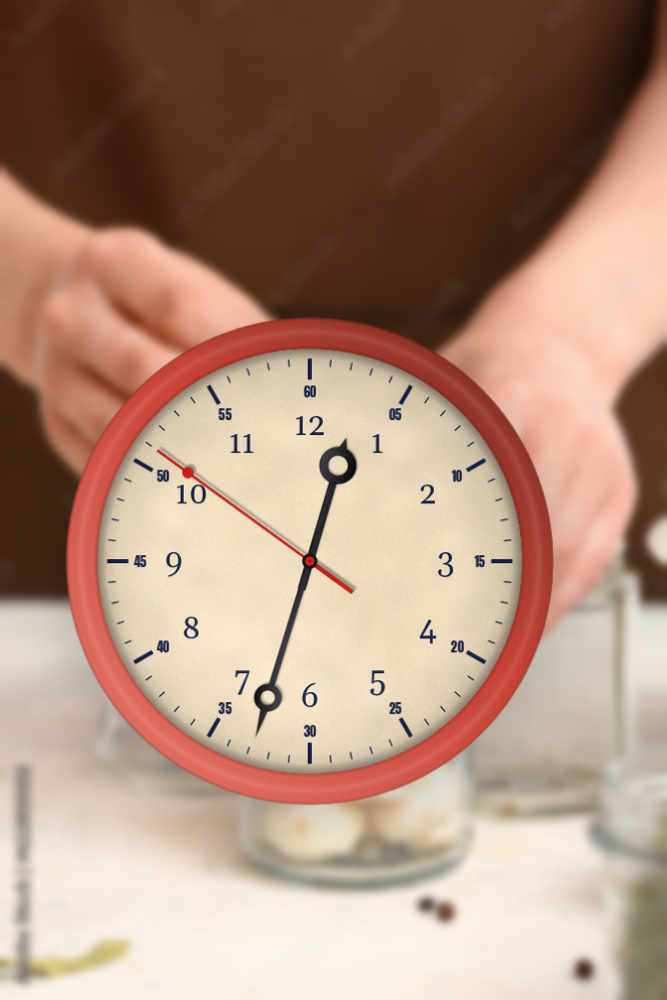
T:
12.32.51
